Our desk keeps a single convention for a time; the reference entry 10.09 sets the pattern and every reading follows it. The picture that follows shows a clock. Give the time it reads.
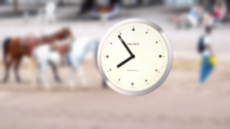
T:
7.54
